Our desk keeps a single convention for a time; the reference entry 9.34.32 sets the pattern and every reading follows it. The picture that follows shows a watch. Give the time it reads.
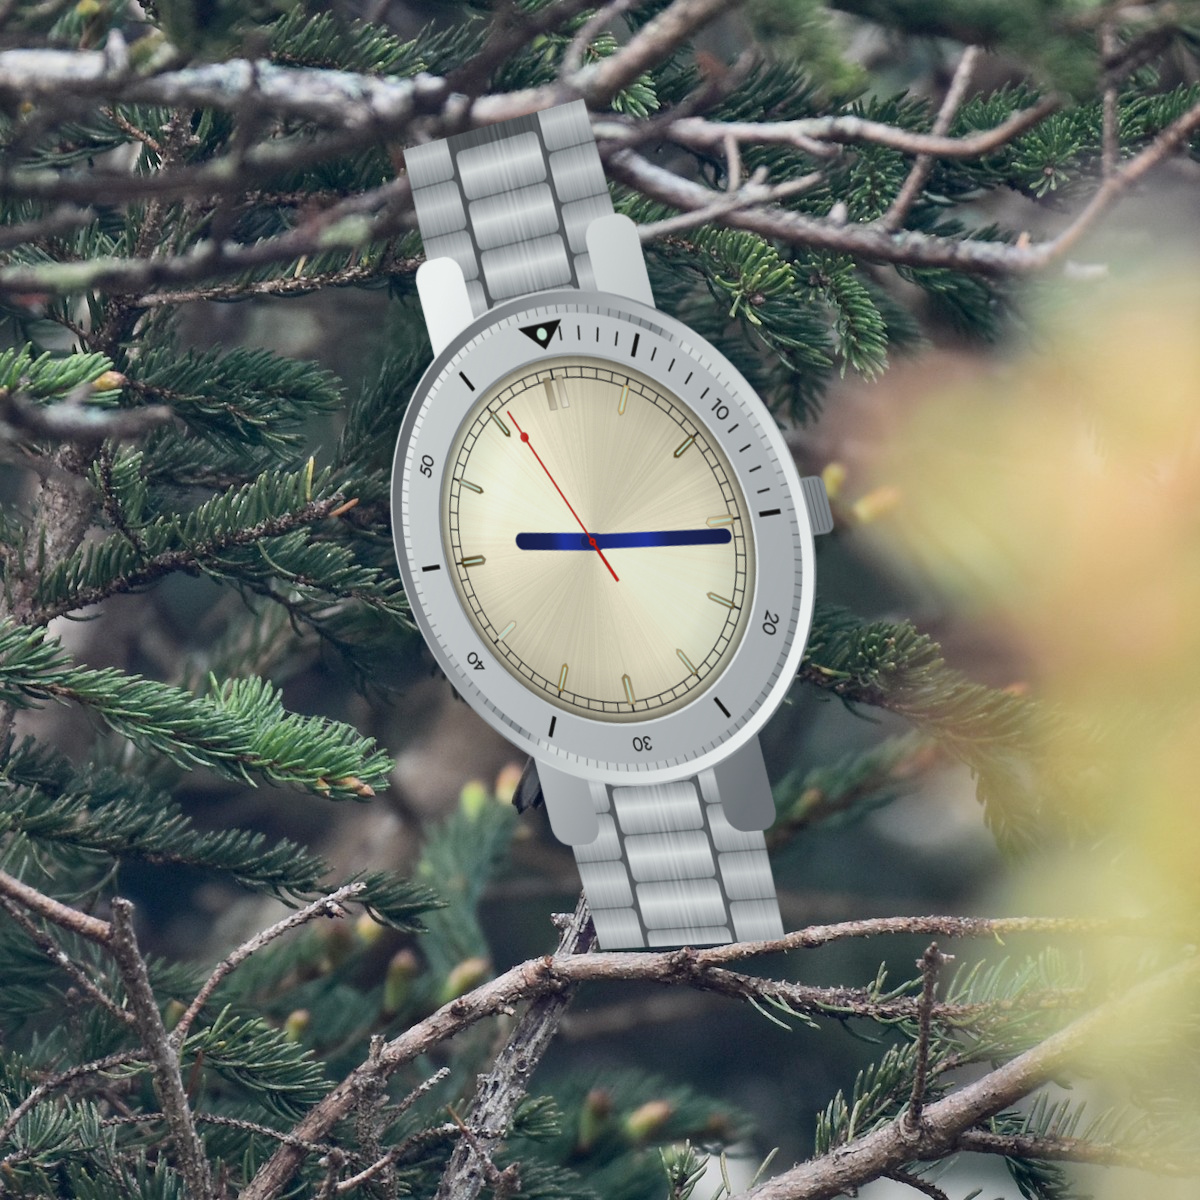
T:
9.15.56
